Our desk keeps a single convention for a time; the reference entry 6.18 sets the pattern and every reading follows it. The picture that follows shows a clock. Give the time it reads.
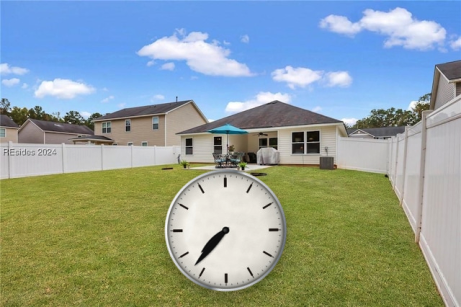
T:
7.37
